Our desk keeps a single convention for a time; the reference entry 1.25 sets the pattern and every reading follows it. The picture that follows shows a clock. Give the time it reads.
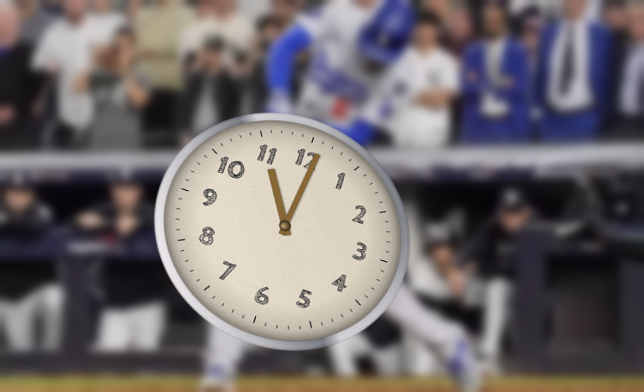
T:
11.01
